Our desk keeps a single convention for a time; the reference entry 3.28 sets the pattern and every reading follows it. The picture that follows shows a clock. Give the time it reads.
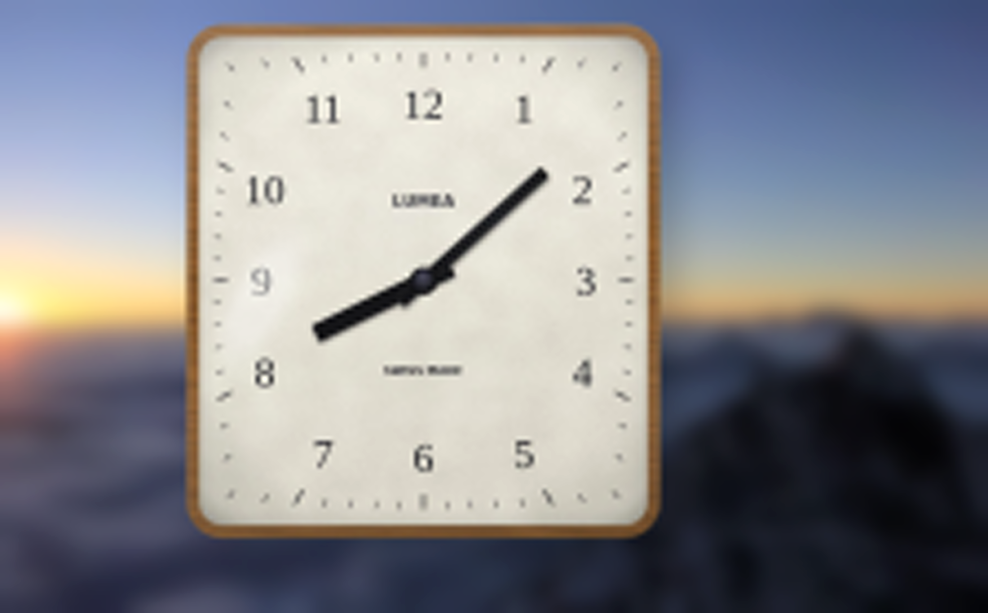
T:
8.08
